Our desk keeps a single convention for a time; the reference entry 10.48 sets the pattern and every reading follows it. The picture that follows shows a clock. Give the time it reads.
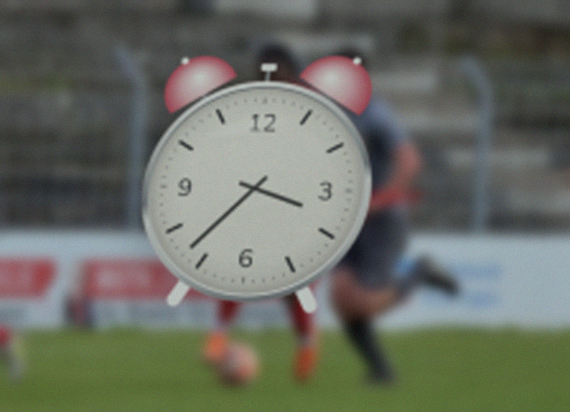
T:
3.37
